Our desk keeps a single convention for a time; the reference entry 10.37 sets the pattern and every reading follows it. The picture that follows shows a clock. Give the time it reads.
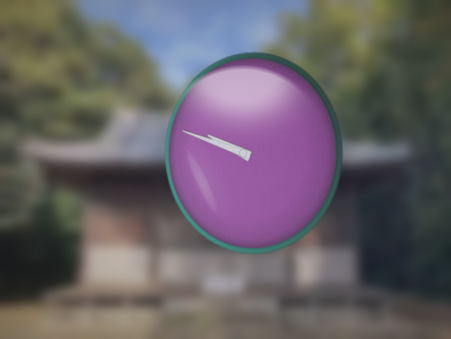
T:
9.48
